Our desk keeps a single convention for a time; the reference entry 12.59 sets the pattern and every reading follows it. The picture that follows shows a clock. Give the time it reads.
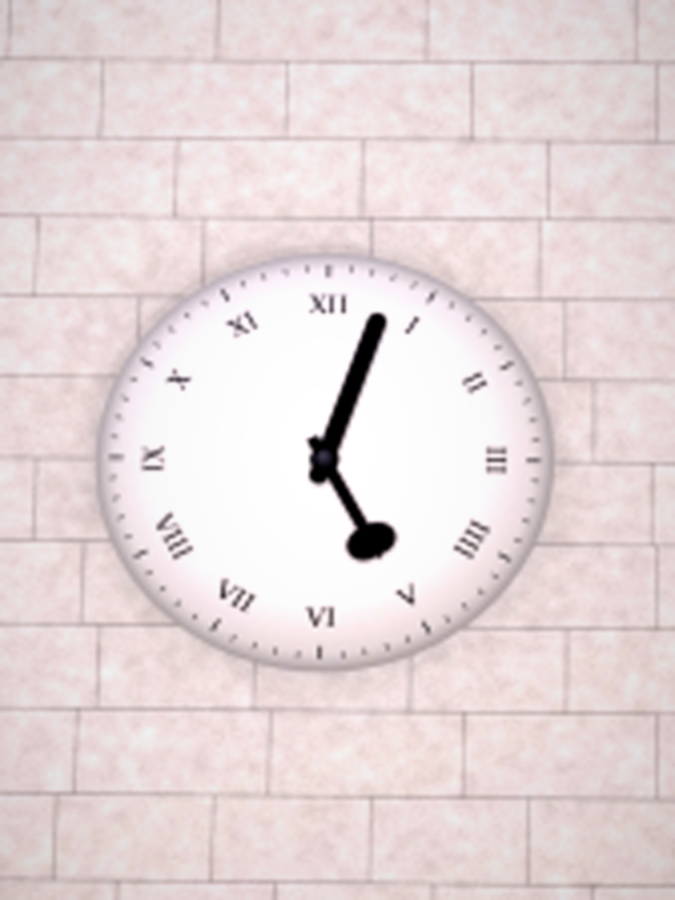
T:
5.03
